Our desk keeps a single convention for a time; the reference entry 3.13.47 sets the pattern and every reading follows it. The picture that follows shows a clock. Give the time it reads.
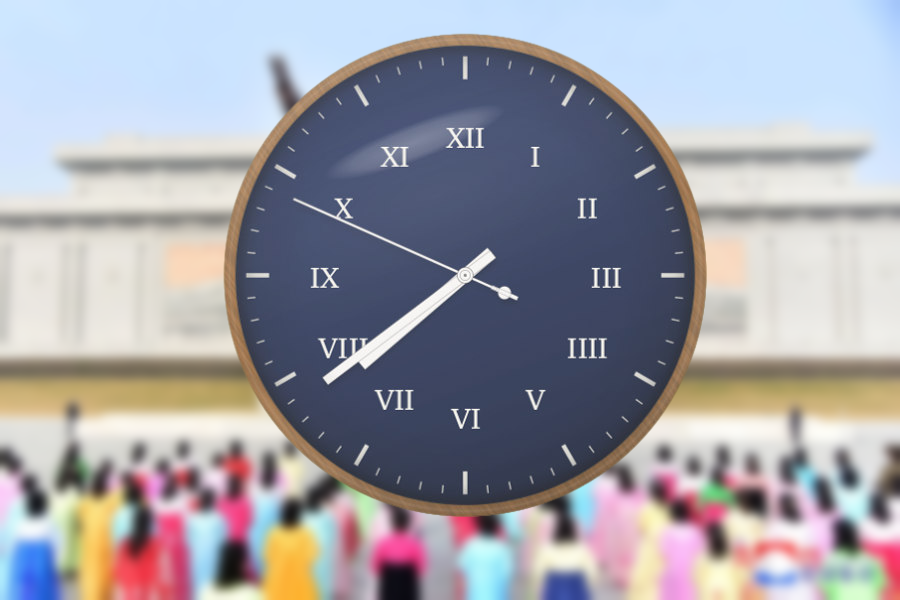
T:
7.38.49
